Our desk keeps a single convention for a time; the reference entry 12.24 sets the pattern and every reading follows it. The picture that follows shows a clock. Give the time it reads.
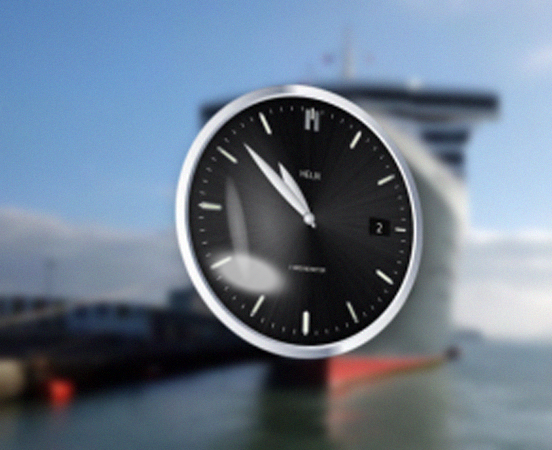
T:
10.52
